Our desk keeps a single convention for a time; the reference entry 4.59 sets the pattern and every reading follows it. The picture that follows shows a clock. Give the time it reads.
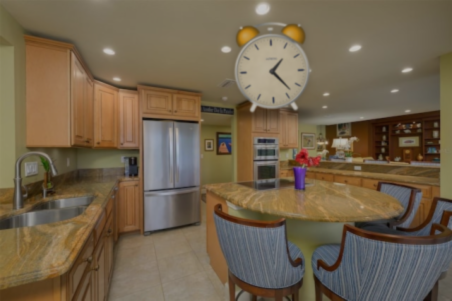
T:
1.23
